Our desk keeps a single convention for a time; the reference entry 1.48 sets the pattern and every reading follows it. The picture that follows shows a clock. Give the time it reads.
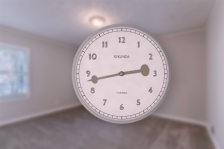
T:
2.43
